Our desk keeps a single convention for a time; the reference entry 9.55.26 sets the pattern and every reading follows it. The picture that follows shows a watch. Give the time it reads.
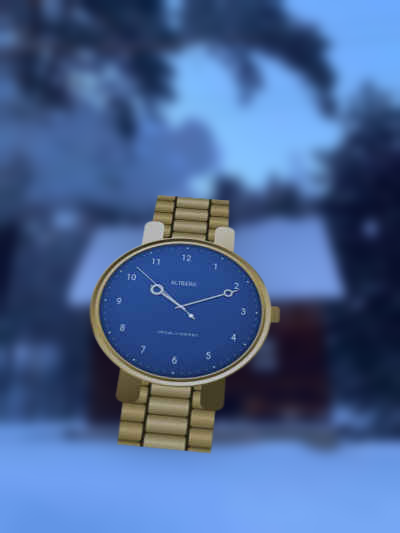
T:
10.10.52
